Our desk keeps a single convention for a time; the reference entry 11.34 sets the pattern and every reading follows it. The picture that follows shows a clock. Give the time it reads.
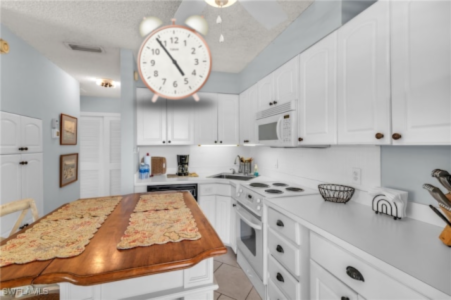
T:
4.54
